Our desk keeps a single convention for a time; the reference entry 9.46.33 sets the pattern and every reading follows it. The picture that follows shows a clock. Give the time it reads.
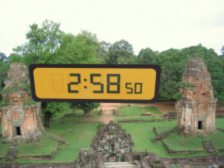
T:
2.58.50
